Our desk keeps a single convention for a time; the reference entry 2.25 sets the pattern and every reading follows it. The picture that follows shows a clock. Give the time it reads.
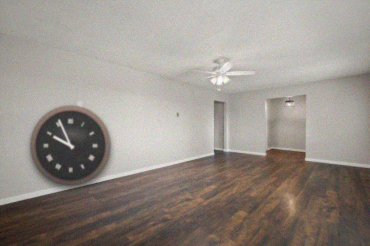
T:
9.56
